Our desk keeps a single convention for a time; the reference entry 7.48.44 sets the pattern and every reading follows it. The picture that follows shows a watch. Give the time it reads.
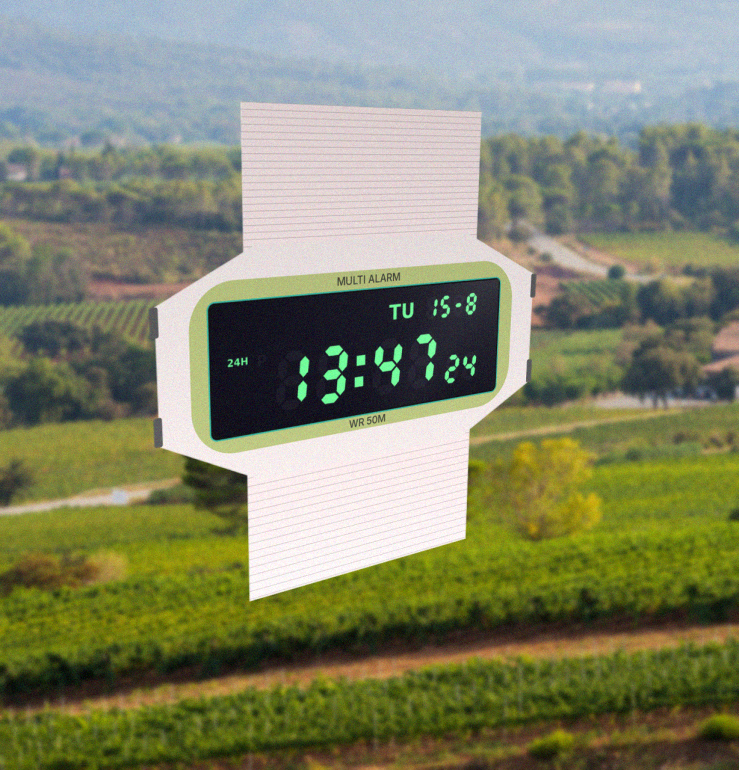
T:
13.47.24
